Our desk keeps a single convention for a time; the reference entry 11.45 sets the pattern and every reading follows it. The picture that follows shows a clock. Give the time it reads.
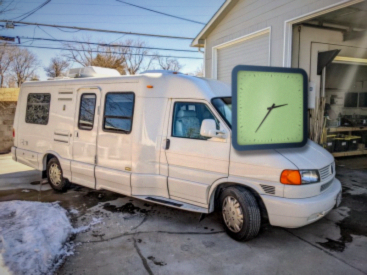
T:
2.36
